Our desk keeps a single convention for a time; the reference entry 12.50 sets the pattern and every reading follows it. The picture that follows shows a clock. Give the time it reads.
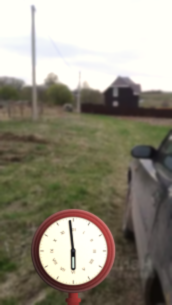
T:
5.59
